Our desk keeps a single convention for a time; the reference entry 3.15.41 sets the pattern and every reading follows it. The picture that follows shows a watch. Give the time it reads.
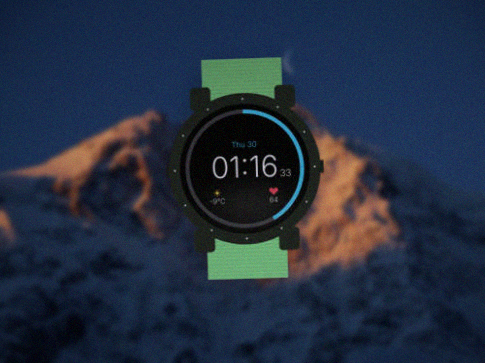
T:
1.16.33
